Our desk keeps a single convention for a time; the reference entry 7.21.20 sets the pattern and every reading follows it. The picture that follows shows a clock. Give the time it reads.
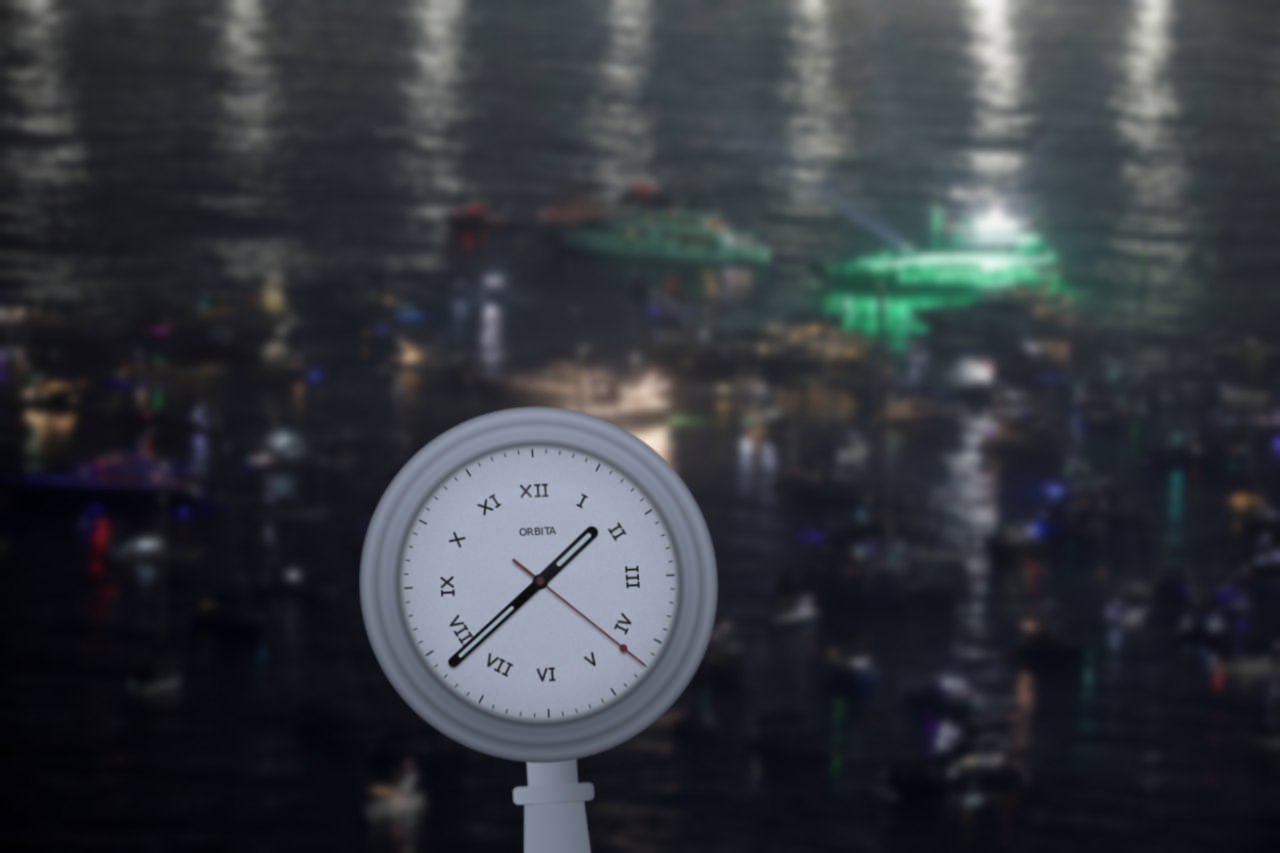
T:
1.38.22
